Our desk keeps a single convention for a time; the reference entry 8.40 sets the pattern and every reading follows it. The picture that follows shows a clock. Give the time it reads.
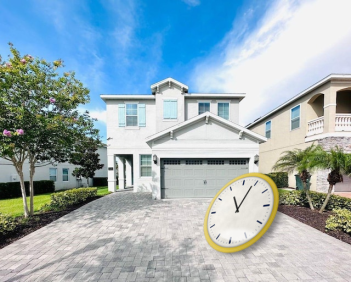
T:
11.04
